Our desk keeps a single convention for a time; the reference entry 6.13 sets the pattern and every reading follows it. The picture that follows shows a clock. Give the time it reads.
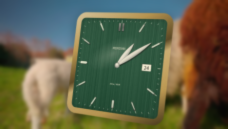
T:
1.09
